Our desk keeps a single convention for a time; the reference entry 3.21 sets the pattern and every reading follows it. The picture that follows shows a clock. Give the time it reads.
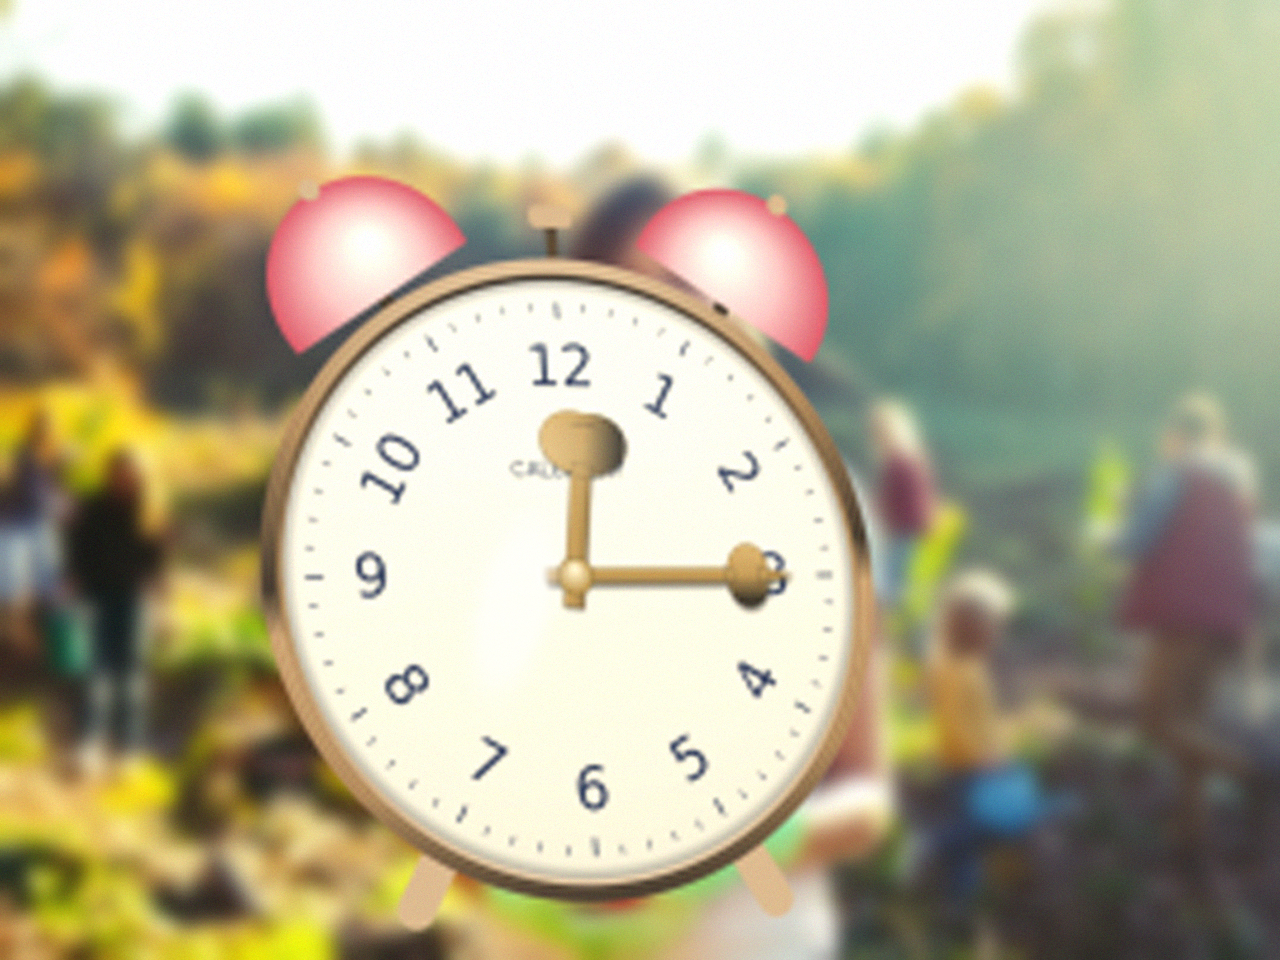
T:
12.15
